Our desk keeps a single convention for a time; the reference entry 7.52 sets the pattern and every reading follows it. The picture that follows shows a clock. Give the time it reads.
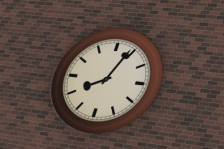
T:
8.04
